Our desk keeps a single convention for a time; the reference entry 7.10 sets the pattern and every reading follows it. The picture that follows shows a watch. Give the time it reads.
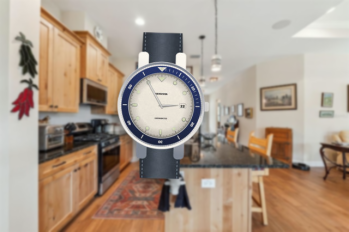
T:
2.55
